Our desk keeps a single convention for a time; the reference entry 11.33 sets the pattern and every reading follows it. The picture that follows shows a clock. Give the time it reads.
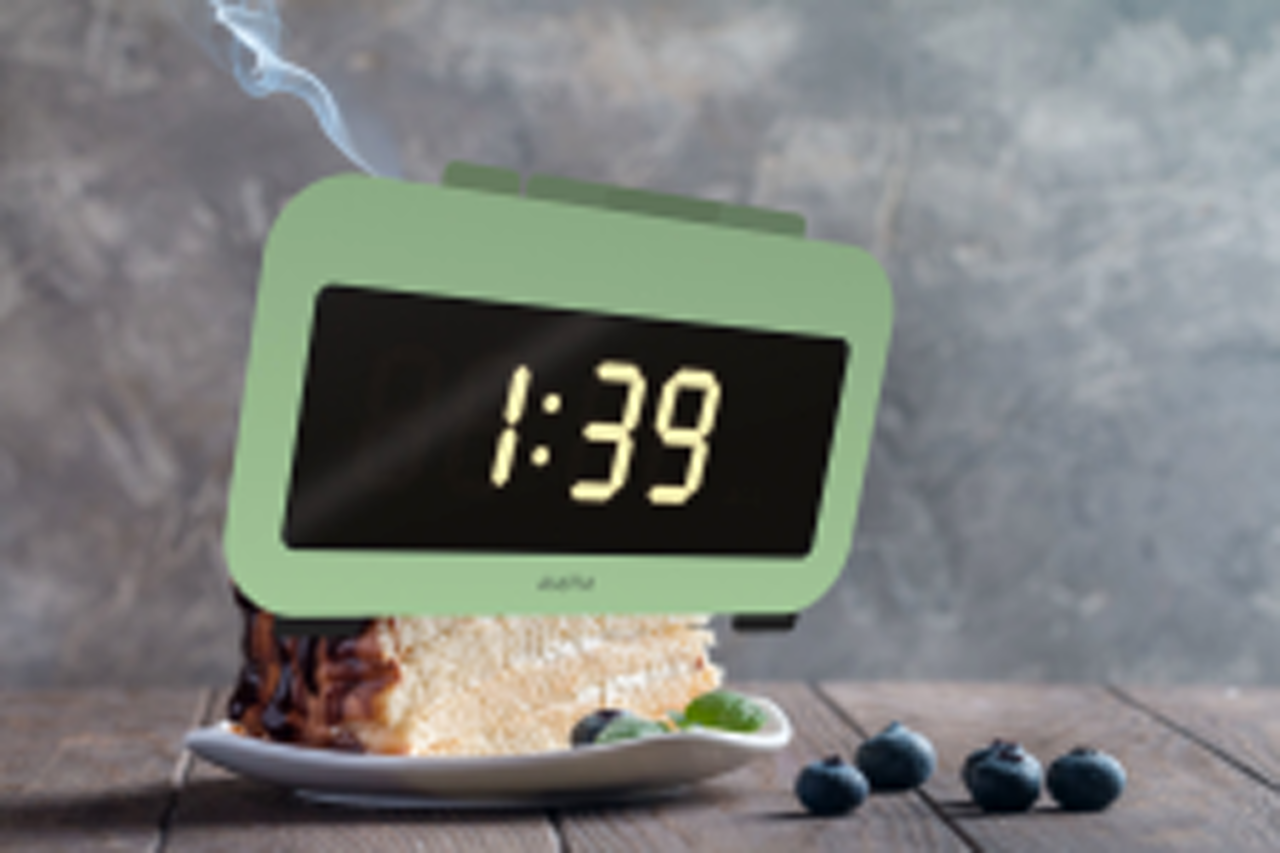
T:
1.39
